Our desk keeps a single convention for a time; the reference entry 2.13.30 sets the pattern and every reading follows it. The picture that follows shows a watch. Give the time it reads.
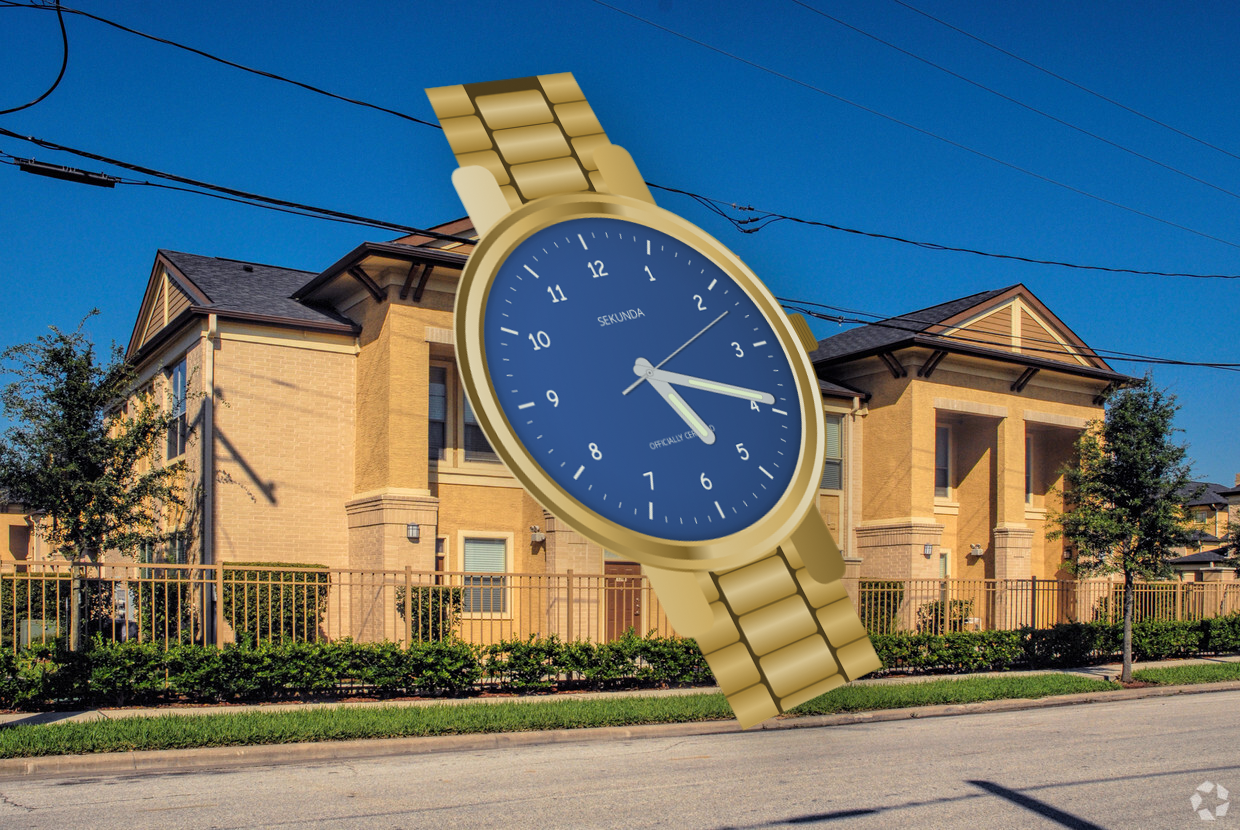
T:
5.19.12
